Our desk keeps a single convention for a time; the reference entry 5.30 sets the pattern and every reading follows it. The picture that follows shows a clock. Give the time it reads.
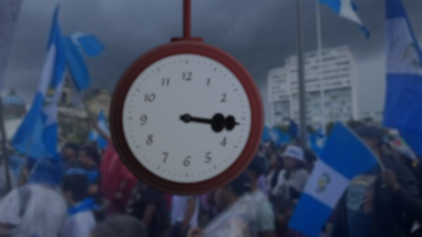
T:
3.16
